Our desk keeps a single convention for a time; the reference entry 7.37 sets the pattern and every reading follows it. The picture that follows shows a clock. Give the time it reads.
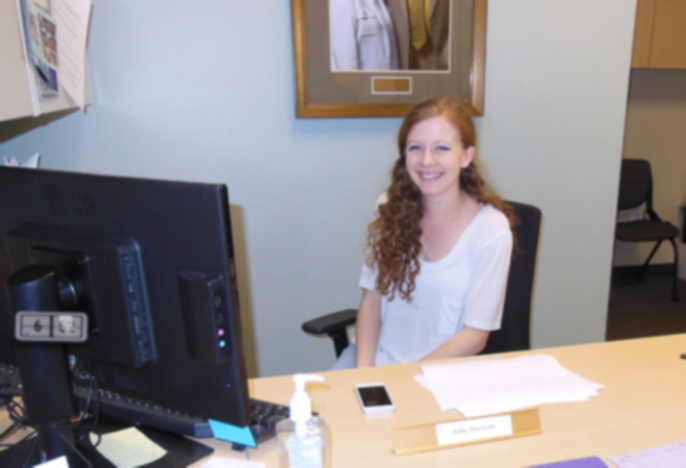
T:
6.52
